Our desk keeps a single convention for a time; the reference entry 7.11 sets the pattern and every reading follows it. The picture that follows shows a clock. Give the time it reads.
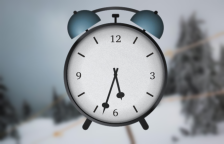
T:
5.33
